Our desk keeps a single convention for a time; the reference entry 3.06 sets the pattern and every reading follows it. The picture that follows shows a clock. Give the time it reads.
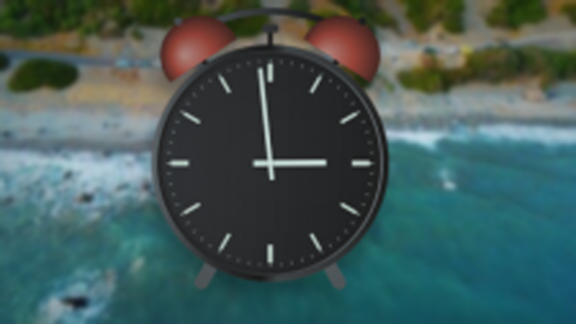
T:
2.59
